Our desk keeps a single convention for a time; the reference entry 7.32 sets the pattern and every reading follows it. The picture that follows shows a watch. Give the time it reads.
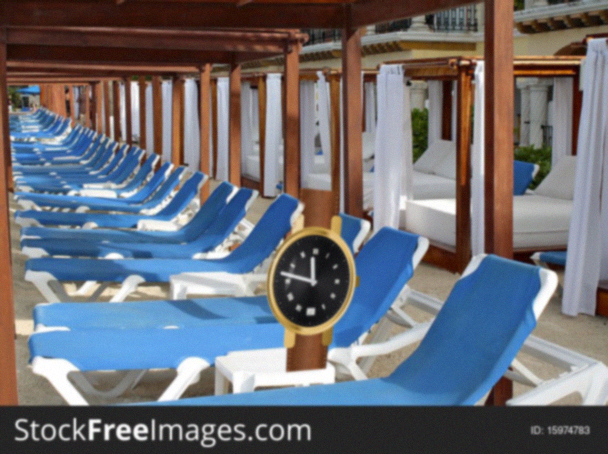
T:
11.47
